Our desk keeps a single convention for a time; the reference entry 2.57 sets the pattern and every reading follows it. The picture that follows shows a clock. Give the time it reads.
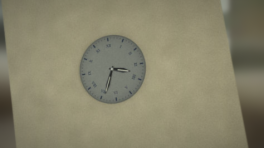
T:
3.34
